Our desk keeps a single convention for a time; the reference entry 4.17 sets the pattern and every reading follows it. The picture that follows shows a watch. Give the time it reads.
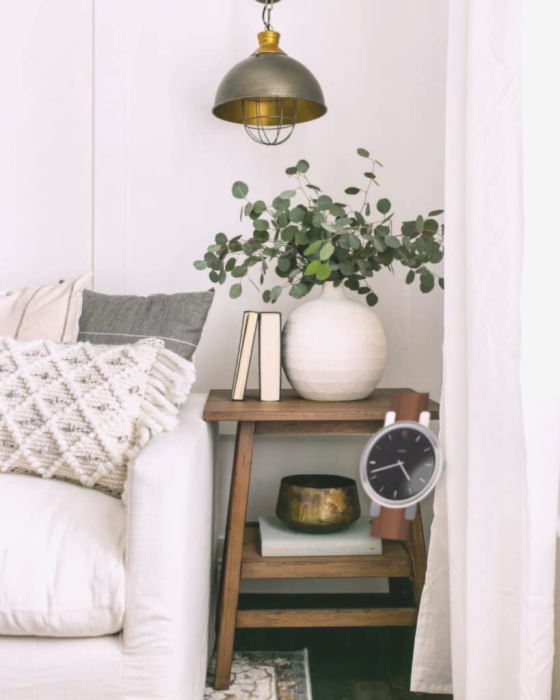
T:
4.42
